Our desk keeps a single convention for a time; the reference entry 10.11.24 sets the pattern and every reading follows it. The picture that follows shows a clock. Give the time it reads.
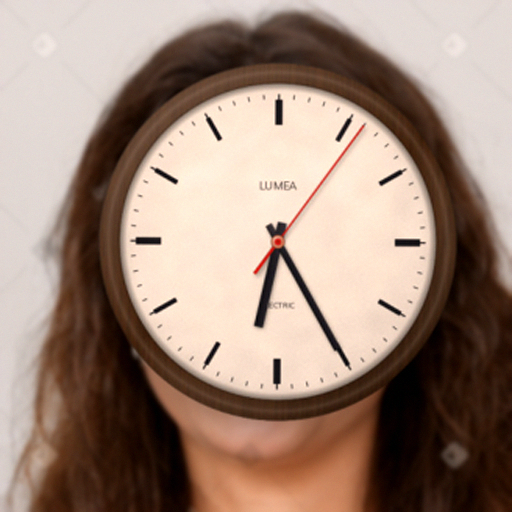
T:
6.25.06
